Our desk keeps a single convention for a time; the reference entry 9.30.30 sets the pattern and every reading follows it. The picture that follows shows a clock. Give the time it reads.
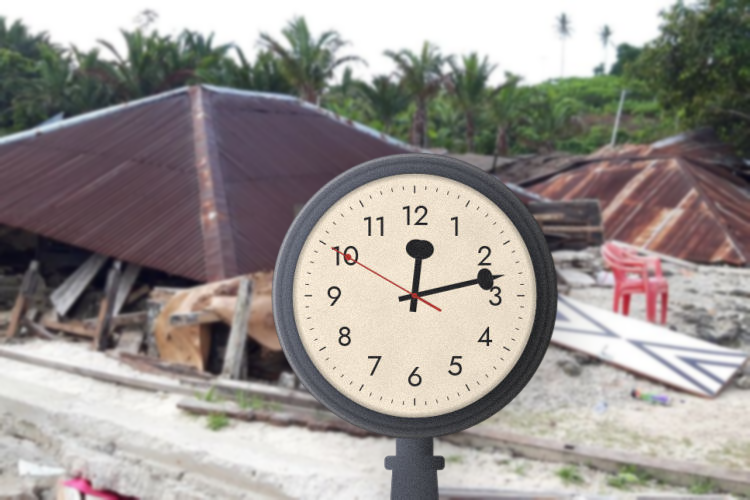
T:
12.12.50
